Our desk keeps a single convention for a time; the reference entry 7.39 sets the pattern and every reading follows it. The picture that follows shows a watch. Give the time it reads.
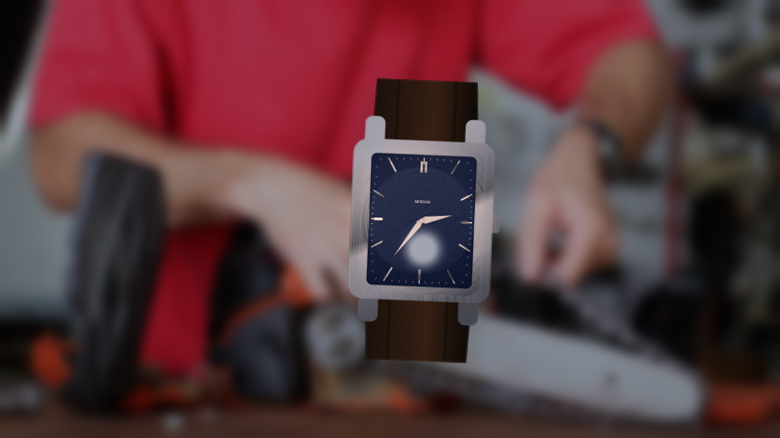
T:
2.36
